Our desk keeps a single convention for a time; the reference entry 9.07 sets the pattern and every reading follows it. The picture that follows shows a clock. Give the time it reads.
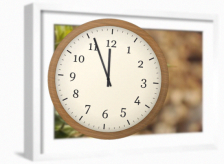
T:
11.56
